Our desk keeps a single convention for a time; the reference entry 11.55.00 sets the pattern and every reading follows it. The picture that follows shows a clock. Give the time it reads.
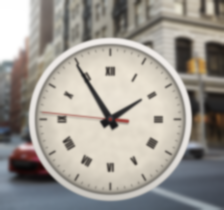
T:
1.54.46
